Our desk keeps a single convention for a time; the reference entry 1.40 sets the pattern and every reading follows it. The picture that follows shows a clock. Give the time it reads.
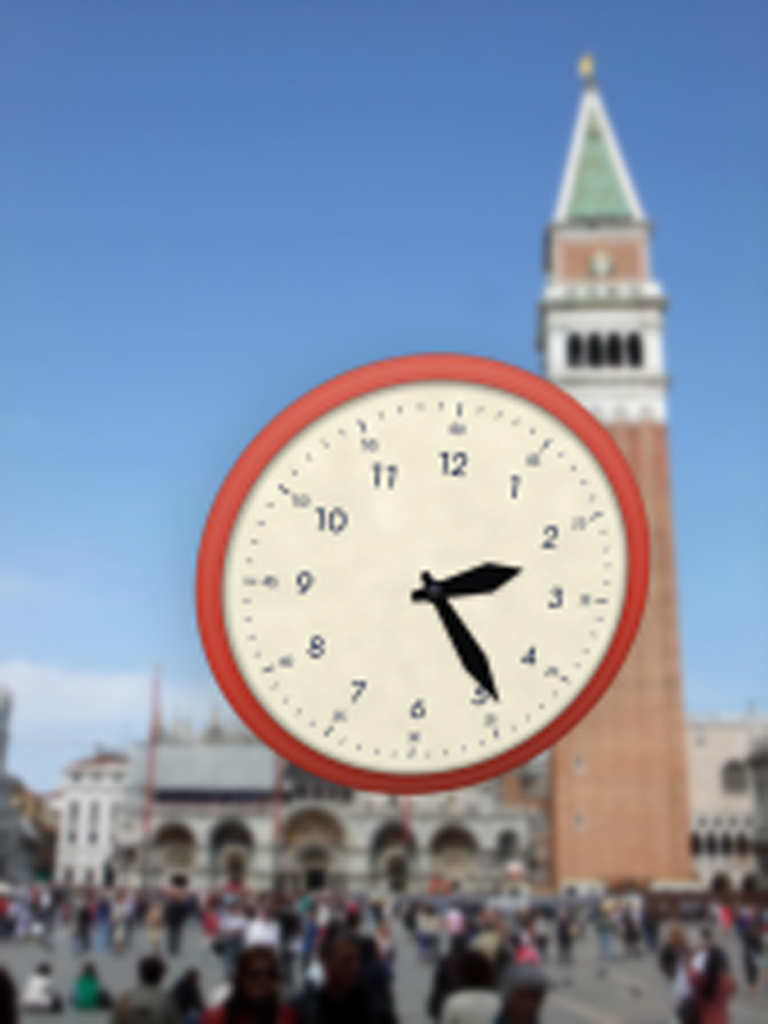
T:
2.24
